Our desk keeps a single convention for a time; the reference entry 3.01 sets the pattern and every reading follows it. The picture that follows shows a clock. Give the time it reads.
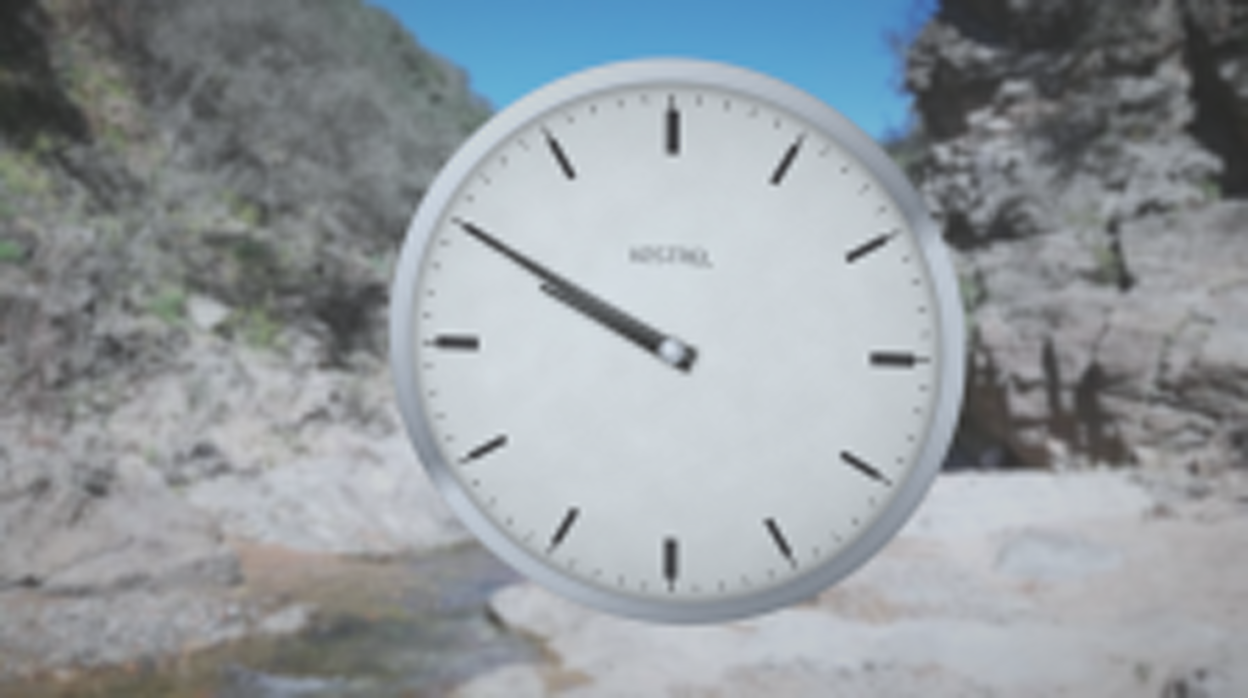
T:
9.50
